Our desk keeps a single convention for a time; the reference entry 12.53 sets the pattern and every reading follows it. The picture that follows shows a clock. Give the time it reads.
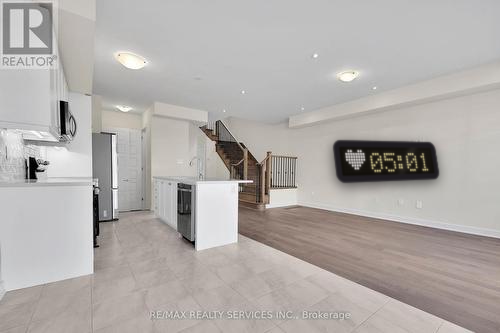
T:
5.01
